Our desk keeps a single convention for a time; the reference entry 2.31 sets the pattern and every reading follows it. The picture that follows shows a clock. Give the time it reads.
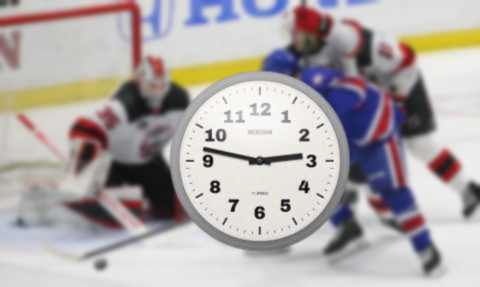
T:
2.47
